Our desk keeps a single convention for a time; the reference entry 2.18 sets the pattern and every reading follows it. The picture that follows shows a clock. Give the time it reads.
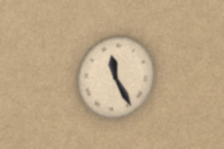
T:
11.24
